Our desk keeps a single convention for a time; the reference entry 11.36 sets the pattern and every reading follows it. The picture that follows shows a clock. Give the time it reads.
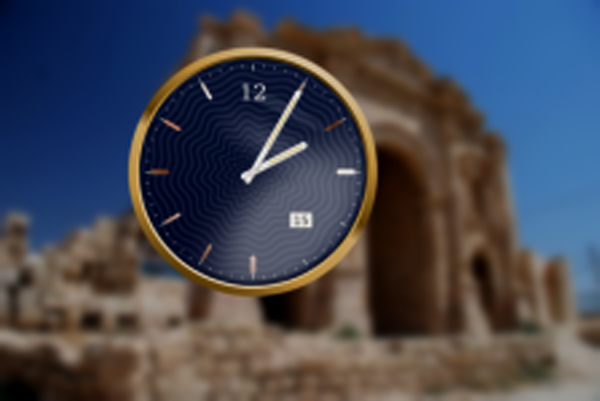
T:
2.05
